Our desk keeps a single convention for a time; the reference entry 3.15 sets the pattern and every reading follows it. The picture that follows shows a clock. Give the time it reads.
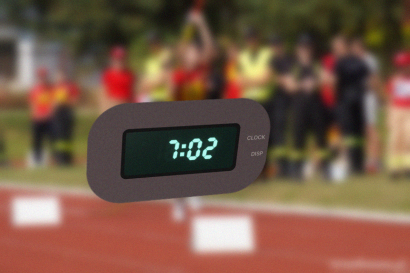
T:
7.02
